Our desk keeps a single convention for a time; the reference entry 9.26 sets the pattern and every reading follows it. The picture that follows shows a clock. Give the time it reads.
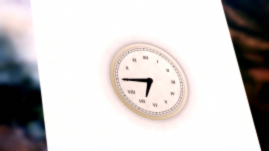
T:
6.45
